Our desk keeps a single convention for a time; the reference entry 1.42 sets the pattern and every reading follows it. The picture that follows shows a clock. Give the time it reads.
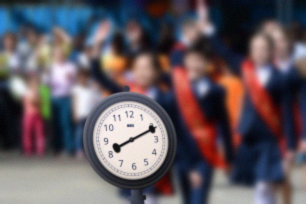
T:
8.11
